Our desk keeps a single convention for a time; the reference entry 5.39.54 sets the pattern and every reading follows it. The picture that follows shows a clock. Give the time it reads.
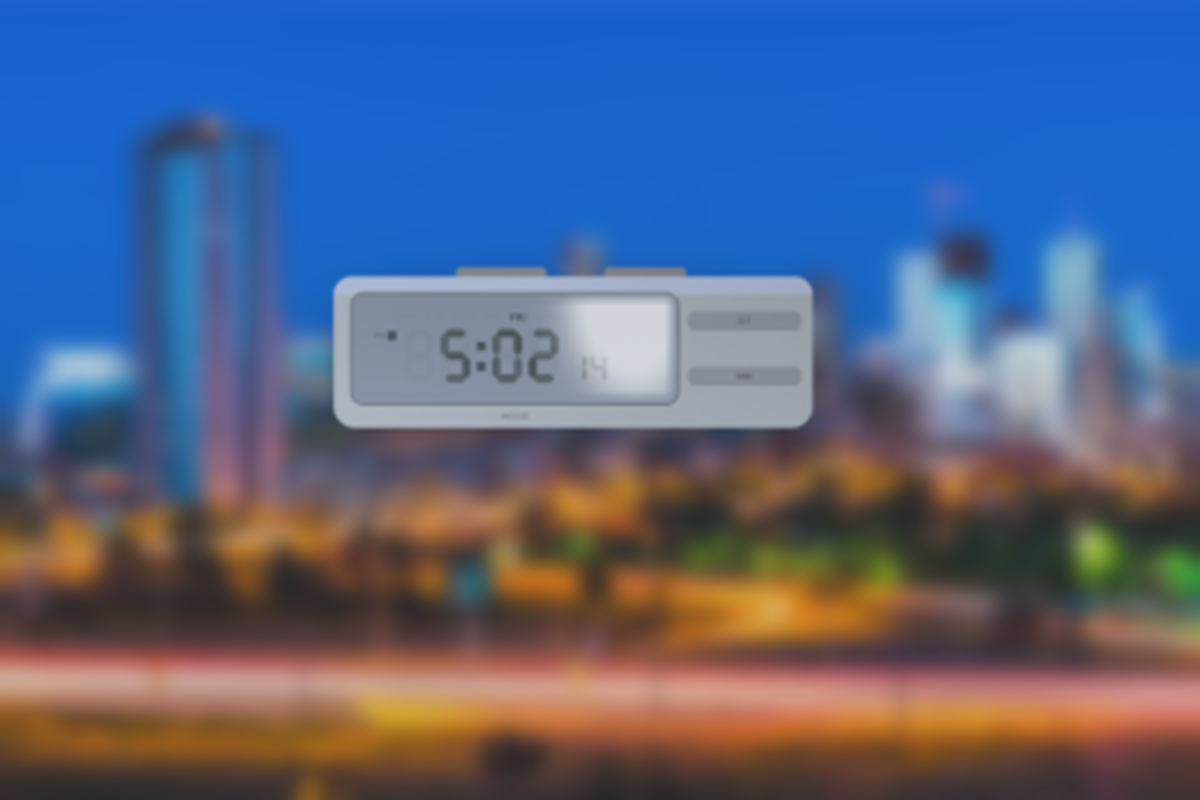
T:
5.02.14
